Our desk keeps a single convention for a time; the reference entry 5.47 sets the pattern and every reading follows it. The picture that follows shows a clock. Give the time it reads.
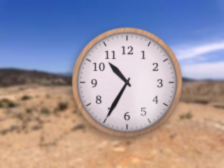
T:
10.35
